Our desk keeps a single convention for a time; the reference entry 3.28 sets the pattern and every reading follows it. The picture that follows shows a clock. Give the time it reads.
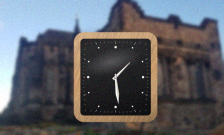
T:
1.29
